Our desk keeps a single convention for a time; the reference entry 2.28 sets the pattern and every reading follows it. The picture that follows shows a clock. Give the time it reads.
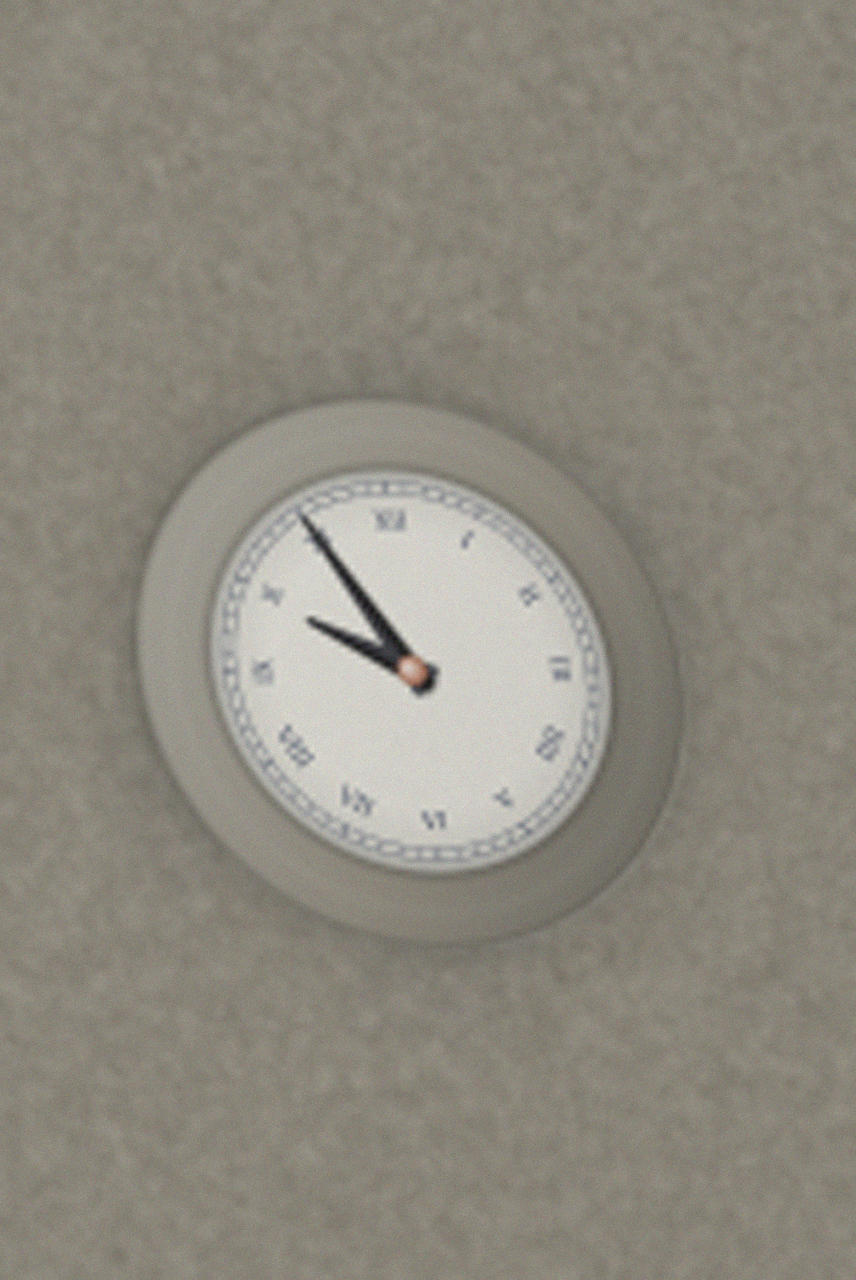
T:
9.55
